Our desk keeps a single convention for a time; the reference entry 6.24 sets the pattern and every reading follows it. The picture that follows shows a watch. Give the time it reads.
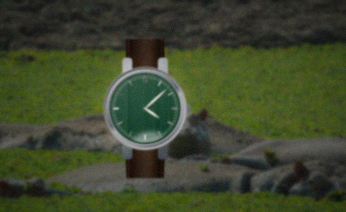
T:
4.08
